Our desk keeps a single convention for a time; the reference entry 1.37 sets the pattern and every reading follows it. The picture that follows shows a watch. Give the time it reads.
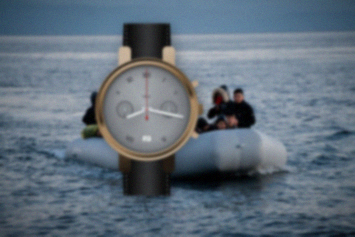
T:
8.17
